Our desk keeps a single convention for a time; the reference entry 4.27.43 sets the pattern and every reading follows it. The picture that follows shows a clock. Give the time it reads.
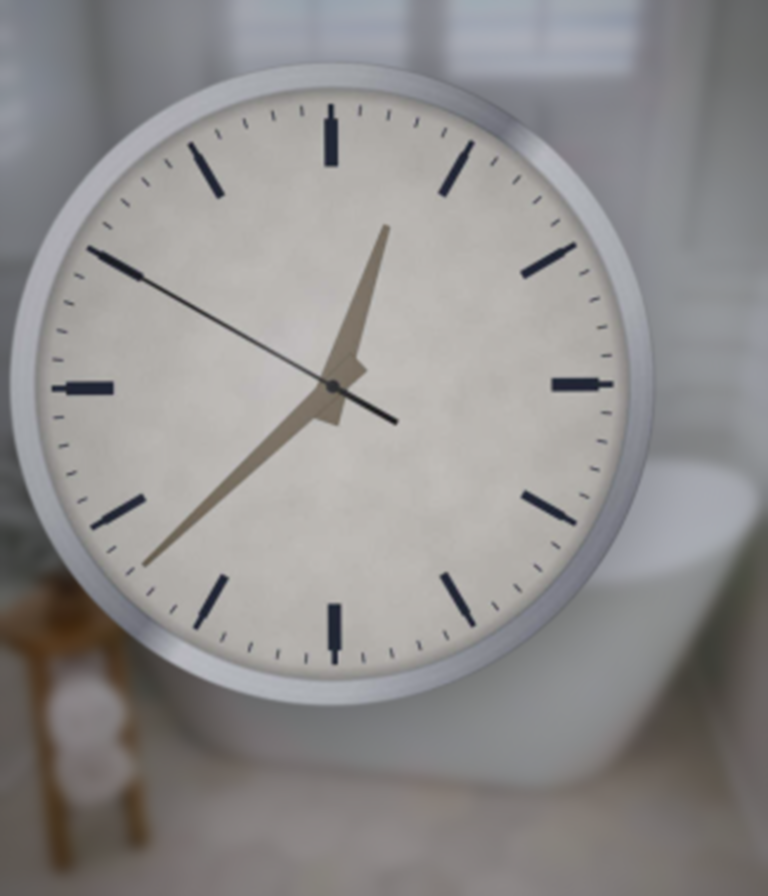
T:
12.37.50
